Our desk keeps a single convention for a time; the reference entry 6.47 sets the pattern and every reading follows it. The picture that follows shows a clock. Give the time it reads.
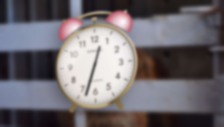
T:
12.33
